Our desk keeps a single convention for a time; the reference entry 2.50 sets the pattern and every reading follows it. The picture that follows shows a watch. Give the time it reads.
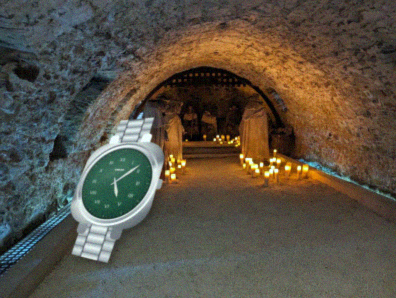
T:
5.08
